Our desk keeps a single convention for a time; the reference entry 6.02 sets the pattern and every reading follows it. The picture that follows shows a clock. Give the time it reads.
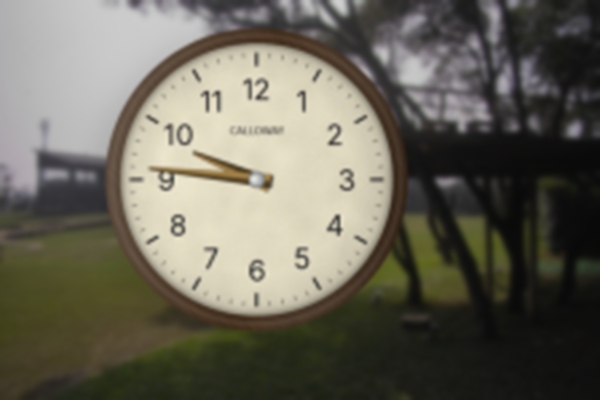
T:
9.46
